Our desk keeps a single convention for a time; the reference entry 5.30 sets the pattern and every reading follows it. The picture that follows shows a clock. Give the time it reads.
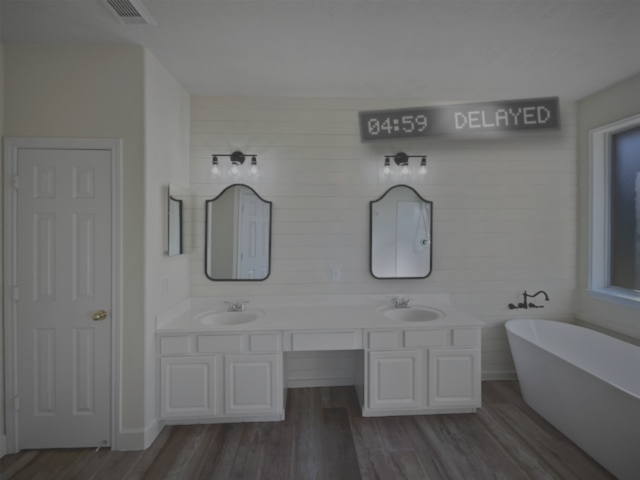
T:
4.59
